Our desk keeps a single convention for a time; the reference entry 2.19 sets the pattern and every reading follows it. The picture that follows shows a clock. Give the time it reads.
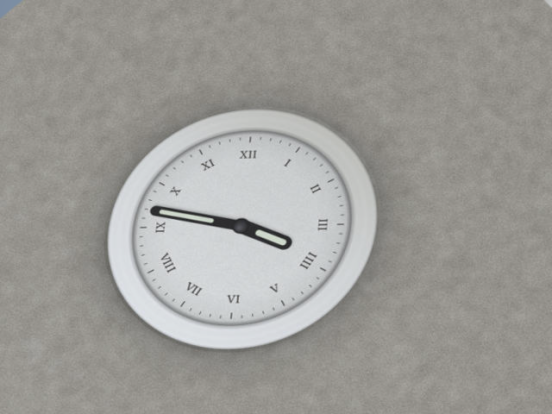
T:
3.47
